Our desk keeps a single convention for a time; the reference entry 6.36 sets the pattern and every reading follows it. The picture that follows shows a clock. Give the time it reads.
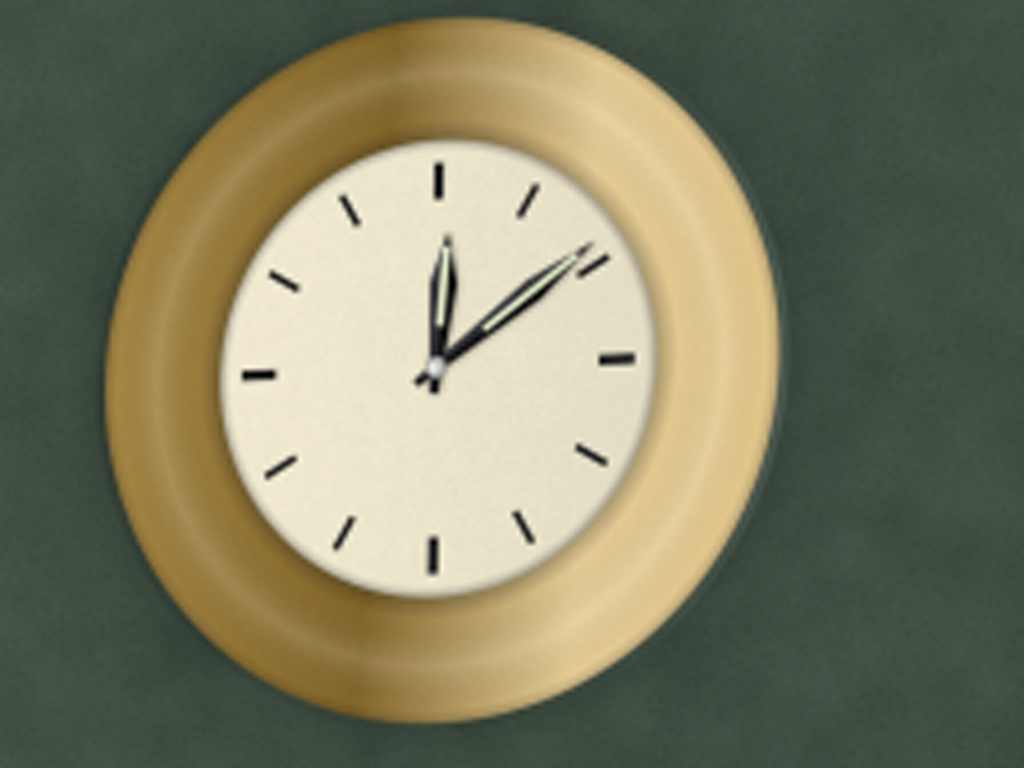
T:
12.09
